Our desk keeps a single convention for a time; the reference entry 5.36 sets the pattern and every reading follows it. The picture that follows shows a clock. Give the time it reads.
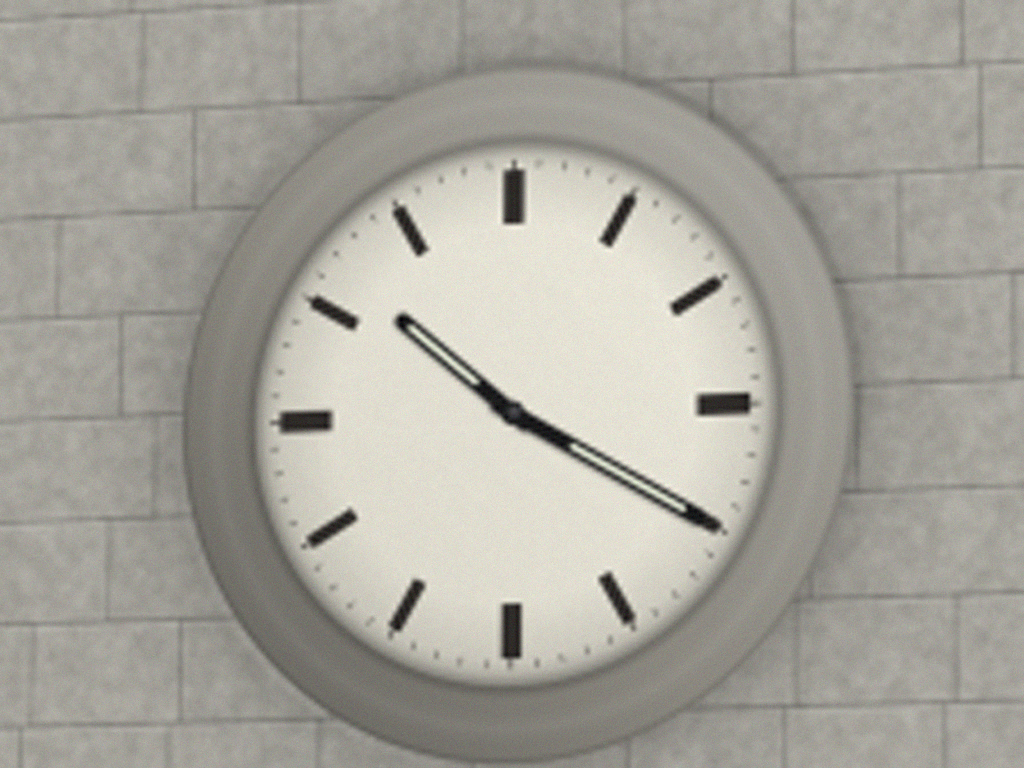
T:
10.20
